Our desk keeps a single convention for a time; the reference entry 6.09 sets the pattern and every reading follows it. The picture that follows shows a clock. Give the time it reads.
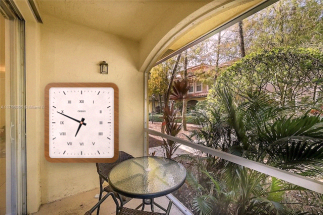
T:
6.49
